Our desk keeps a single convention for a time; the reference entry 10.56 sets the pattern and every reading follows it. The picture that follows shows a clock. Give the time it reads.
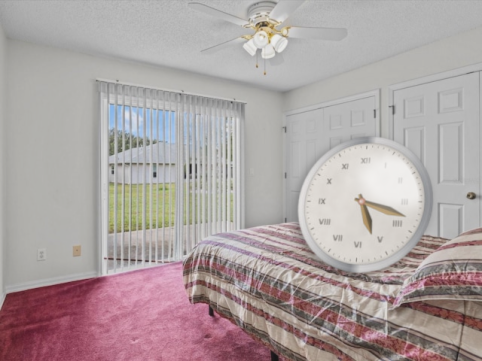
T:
5.18
